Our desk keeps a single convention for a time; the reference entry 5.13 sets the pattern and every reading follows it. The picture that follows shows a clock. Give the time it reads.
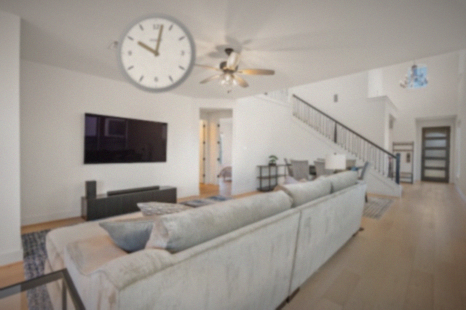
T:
10.02
